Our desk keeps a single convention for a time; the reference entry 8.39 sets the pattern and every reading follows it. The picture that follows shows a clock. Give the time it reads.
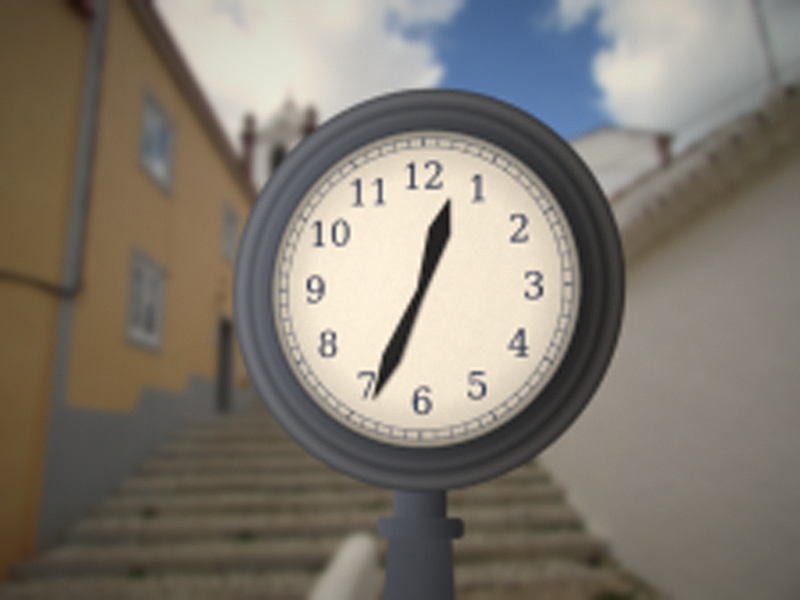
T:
12.34
